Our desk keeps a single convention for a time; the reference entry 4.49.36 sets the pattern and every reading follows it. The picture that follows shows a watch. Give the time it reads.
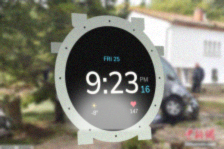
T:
9.23.16
